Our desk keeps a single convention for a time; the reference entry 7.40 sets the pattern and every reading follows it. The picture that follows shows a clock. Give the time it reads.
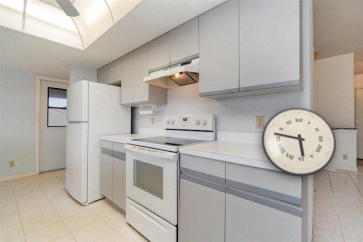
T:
5.47
